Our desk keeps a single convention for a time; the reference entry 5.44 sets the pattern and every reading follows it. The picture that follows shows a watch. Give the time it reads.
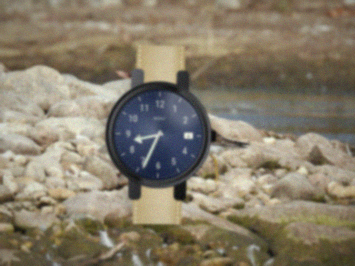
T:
8.34
